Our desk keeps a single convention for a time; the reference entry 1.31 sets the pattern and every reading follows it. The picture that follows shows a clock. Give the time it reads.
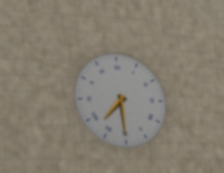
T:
7.30
